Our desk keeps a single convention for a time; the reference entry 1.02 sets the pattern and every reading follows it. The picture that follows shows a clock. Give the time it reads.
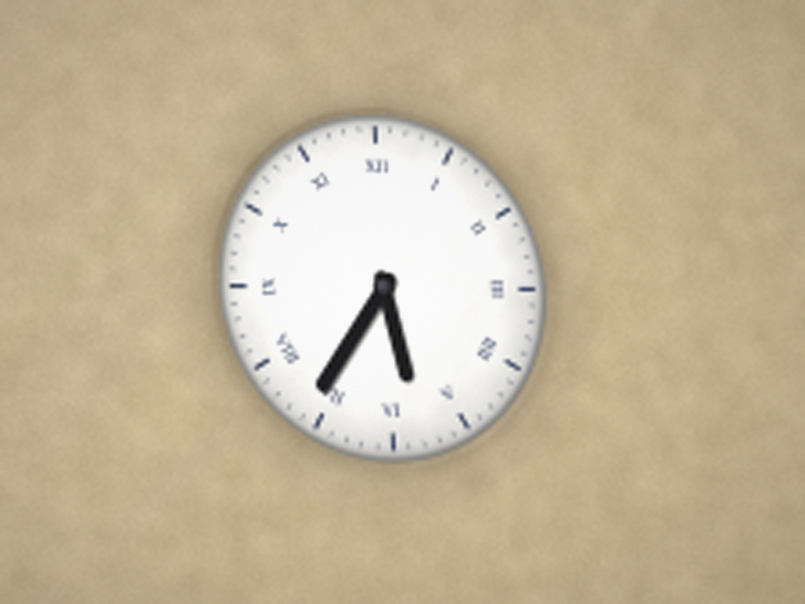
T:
5.36
